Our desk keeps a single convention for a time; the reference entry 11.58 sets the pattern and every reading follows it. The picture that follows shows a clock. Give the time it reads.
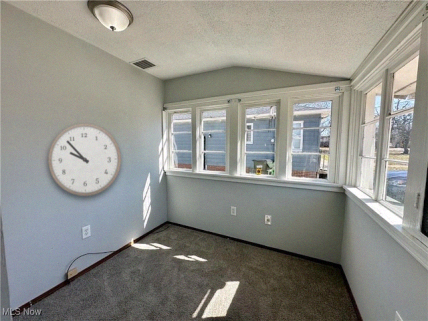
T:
9.53
